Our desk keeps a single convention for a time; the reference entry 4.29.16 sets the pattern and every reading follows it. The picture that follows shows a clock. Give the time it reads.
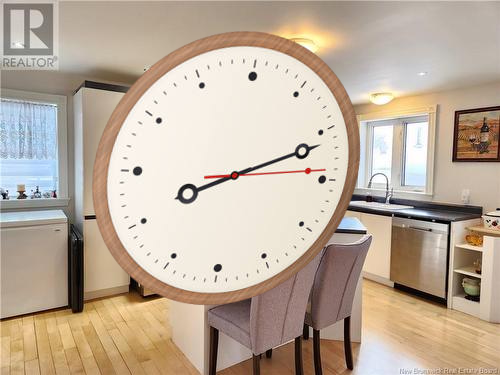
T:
8.11.14
